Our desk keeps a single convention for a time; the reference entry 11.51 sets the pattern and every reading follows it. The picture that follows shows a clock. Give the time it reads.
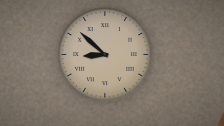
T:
8.52
